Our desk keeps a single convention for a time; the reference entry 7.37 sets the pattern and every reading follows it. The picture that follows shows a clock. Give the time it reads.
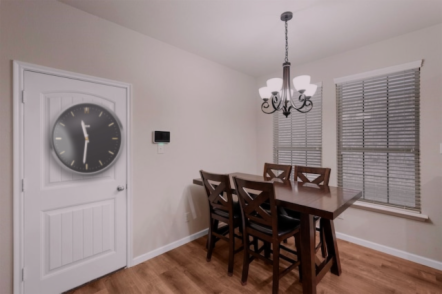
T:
11.31
